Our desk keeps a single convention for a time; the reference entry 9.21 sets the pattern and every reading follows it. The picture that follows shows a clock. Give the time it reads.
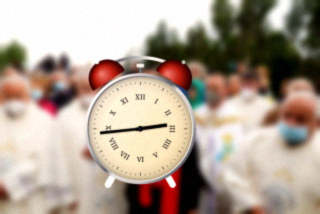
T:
2.44
